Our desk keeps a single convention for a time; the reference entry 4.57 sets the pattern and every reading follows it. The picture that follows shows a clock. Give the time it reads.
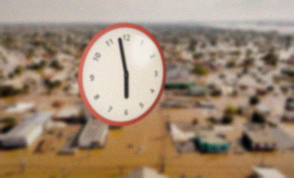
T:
5.58
